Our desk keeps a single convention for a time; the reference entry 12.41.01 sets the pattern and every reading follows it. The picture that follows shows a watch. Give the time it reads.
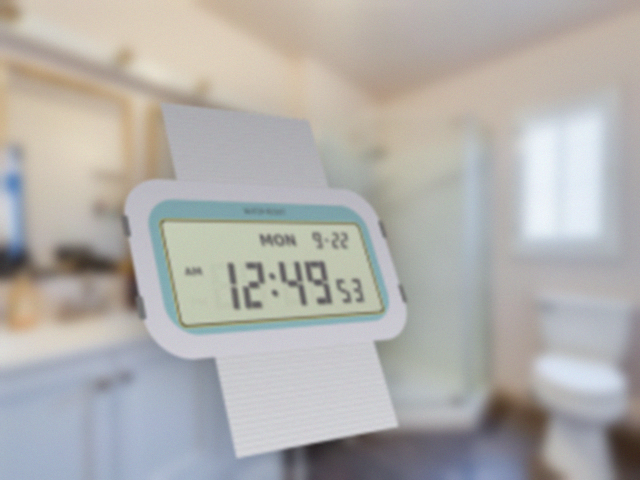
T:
12.49.53
